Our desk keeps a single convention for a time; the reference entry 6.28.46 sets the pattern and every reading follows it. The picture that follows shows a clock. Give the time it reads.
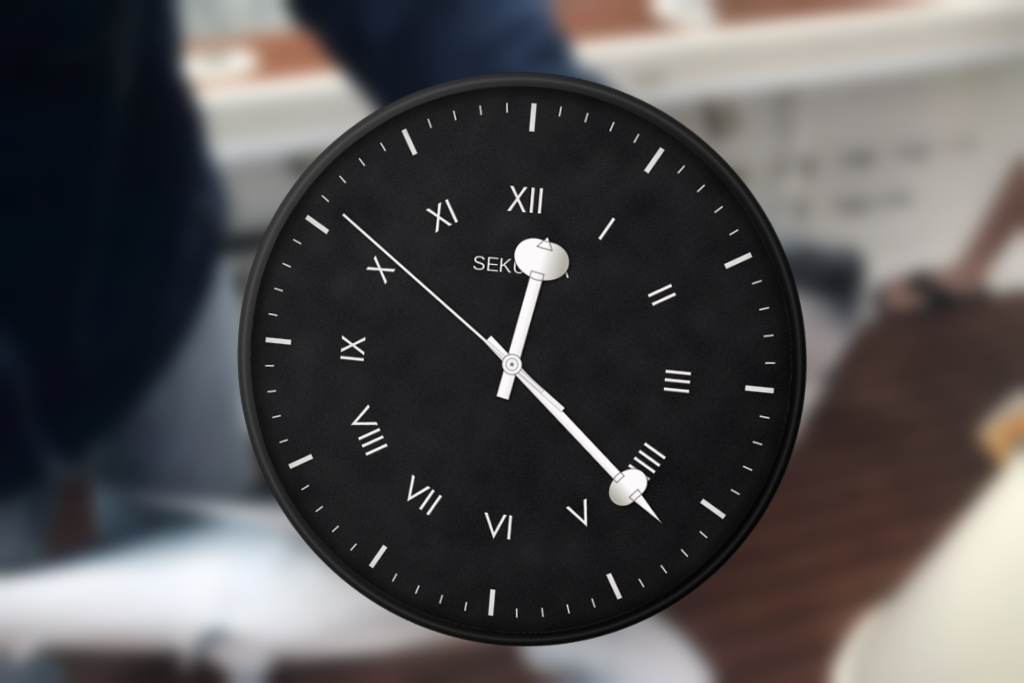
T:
12.21.51
